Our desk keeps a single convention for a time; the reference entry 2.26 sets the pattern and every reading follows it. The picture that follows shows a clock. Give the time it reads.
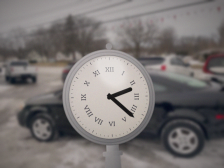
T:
2.22
